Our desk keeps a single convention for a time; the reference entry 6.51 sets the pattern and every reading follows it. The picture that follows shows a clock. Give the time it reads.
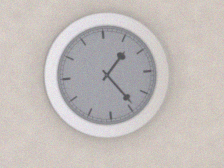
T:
1.24
